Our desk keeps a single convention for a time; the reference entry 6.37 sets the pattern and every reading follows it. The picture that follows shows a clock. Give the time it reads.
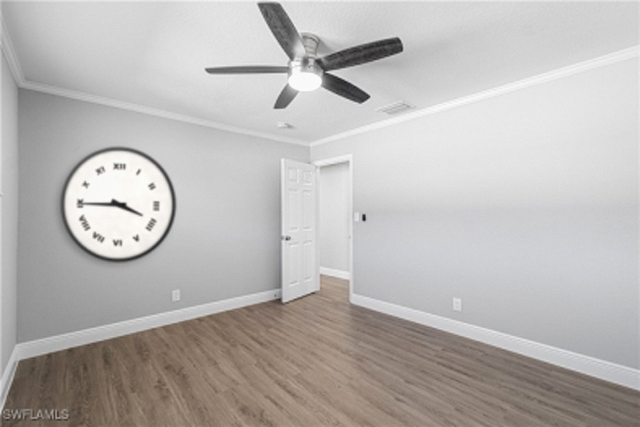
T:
3.45
